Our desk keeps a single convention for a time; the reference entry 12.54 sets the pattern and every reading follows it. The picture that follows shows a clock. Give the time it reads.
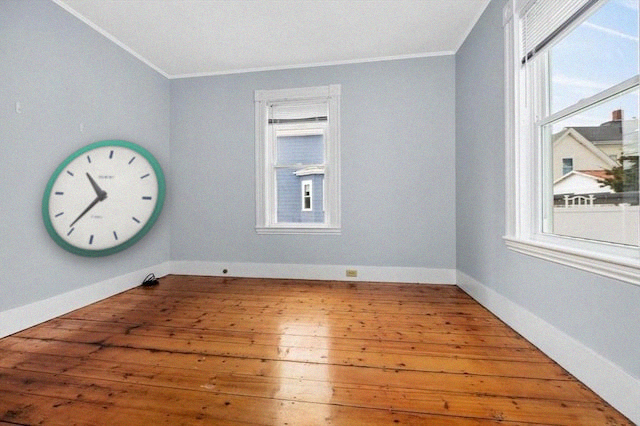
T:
10.36
